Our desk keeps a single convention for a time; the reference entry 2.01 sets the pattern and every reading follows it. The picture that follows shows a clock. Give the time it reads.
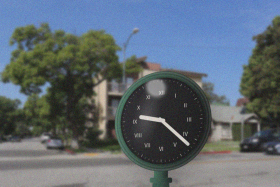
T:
9.22
